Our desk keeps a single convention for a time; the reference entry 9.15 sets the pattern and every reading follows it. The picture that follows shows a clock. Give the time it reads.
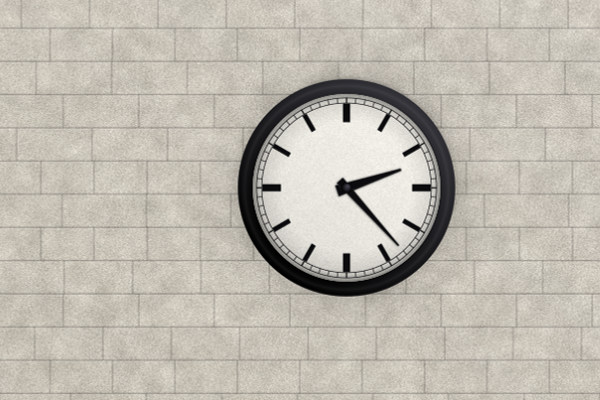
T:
2.23
